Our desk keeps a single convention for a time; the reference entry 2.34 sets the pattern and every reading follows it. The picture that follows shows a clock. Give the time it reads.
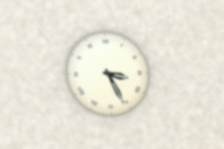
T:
3.26
